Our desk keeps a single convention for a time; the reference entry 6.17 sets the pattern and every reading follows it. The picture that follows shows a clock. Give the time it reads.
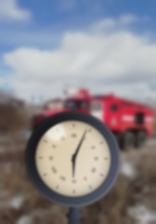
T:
6.04
